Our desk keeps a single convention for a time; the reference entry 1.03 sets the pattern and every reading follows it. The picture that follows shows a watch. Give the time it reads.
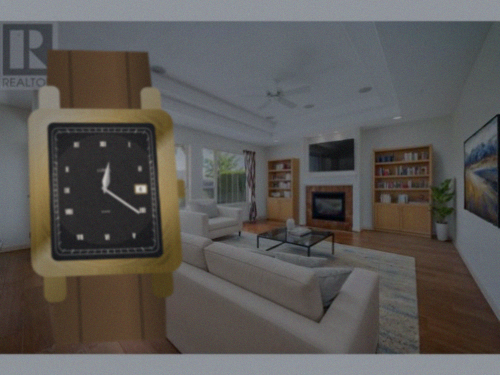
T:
12.21
